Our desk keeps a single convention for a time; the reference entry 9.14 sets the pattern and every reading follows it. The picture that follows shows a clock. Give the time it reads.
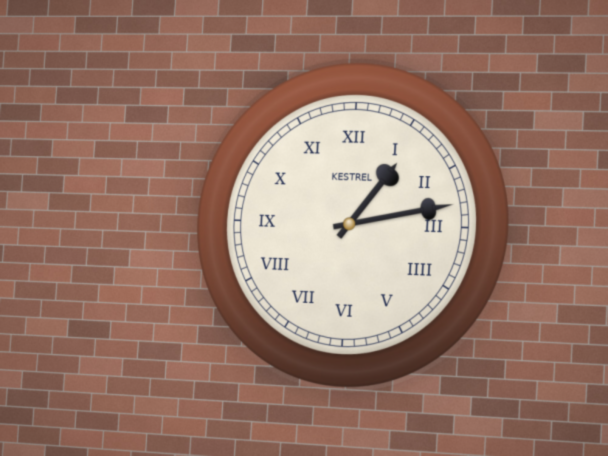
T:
1.13
